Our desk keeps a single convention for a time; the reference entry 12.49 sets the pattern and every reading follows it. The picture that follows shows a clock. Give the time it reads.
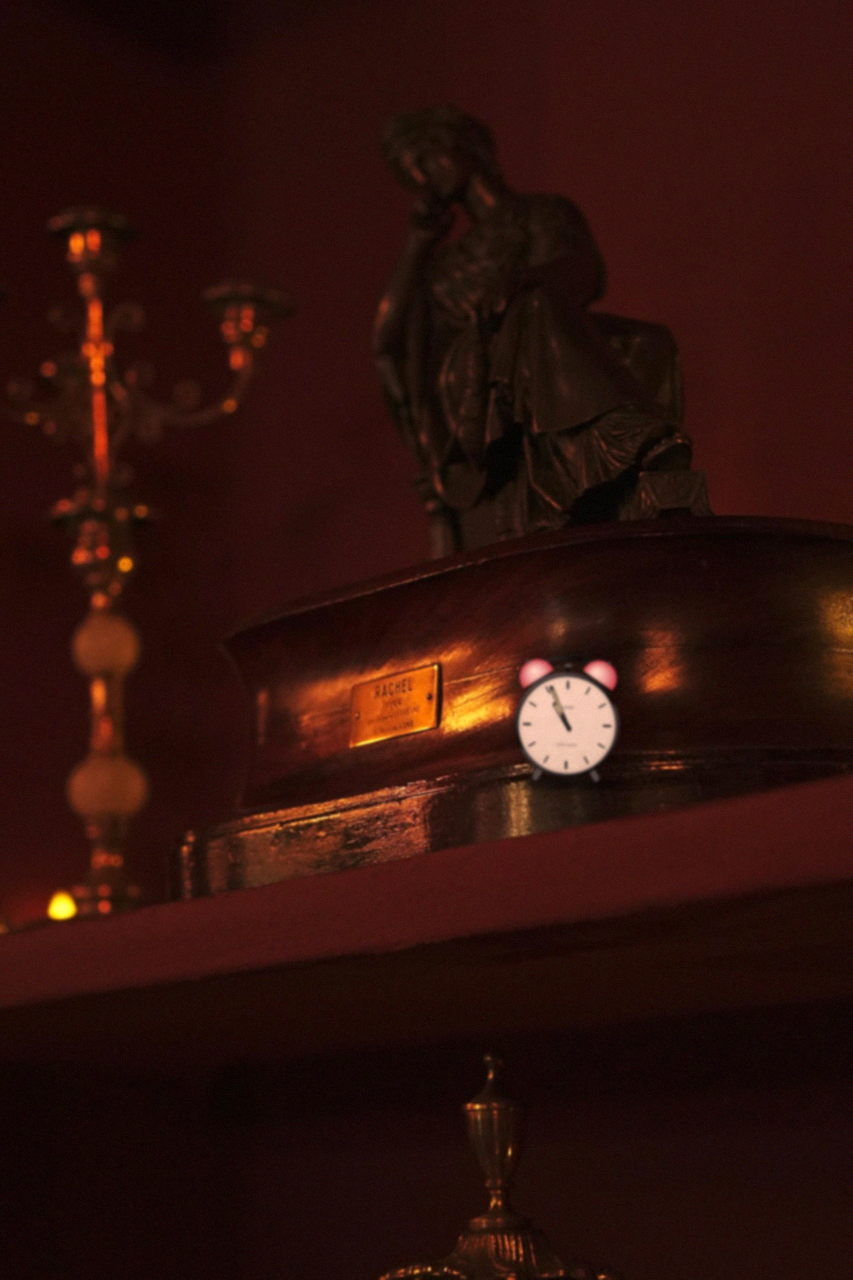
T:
10.56
